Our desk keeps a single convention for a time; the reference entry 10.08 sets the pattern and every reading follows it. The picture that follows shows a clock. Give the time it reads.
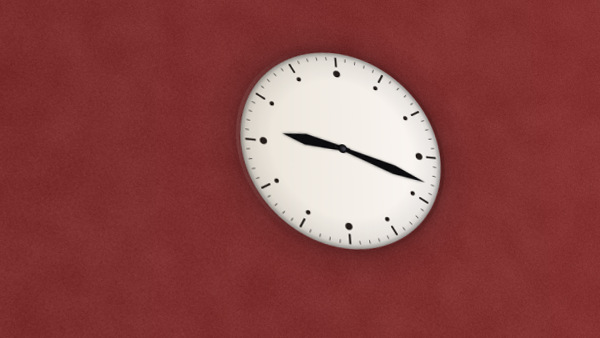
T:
9.18
